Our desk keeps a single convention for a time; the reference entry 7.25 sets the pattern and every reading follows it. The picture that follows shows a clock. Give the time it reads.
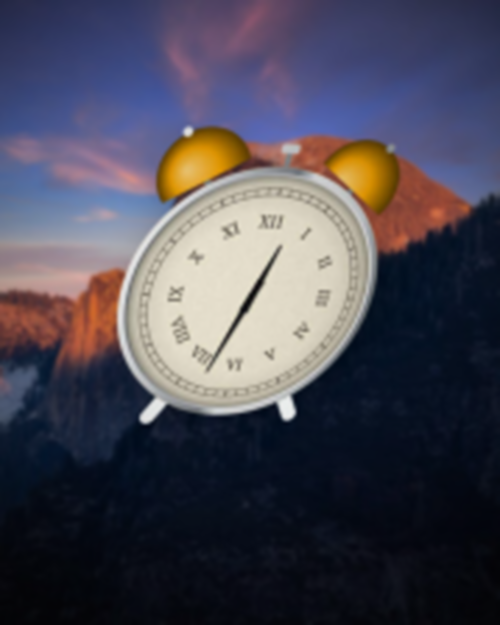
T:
12.33
